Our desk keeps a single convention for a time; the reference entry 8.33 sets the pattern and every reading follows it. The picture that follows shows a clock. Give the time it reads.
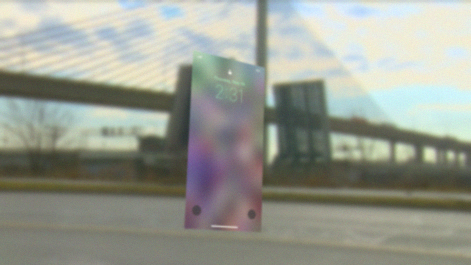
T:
2.31
